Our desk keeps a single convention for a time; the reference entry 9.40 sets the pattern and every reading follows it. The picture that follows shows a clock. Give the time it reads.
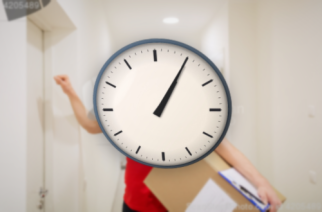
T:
1.05
